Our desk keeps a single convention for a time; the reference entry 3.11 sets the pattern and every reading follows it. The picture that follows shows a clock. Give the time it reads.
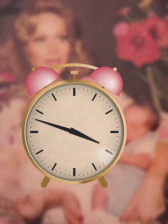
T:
3.48
